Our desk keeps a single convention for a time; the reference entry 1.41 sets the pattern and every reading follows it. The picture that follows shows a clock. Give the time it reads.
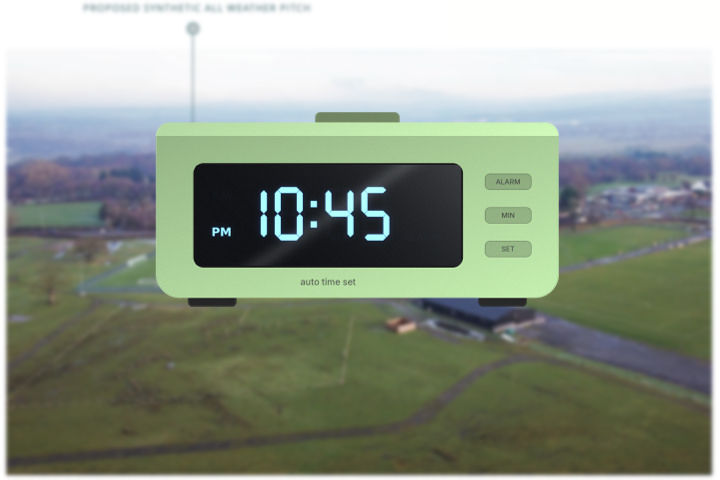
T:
10.45
